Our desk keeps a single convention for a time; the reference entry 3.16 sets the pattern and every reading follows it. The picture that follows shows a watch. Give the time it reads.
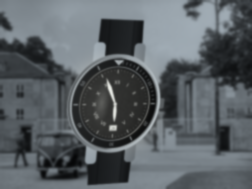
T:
5.56
